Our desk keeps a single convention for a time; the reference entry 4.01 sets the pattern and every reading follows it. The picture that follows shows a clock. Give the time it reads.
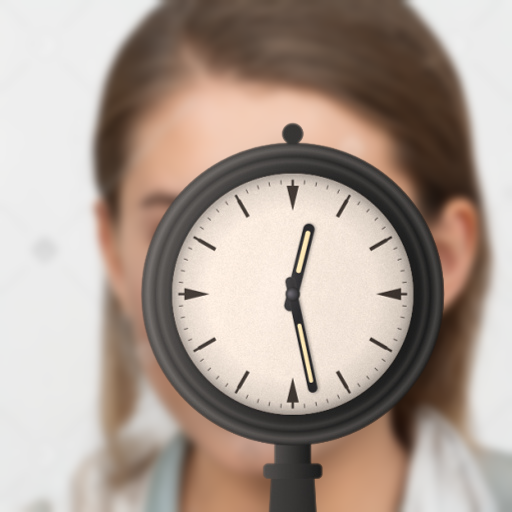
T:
12.28
